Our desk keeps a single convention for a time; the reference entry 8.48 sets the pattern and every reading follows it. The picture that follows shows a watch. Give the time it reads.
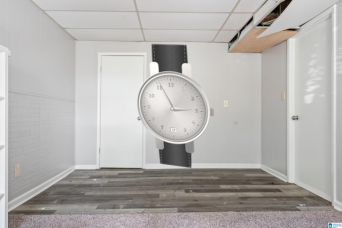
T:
2.56
